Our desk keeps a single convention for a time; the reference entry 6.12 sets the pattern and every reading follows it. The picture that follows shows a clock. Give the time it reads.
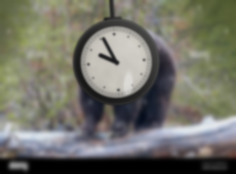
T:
9.56
